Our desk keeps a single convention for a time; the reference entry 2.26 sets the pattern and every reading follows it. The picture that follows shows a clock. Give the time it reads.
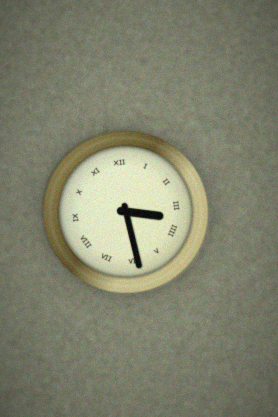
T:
3.29
